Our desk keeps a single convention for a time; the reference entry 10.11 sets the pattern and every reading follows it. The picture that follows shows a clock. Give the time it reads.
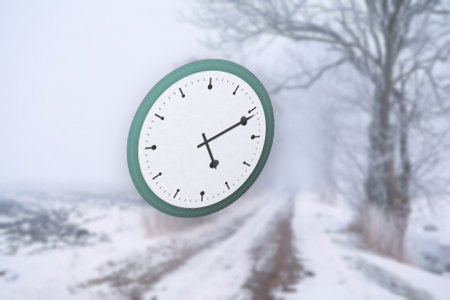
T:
5.11
